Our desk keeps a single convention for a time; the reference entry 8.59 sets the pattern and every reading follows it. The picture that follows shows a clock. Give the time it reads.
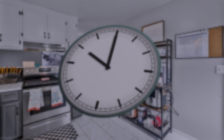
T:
10.00
